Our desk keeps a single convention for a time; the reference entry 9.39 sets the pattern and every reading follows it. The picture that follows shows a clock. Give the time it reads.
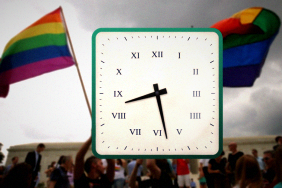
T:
8.28
